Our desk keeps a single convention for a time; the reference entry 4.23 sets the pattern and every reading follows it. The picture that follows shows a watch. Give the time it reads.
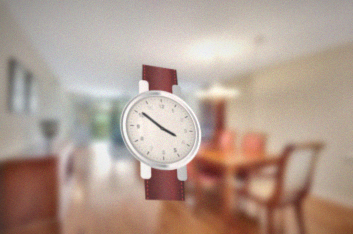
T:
3.51
